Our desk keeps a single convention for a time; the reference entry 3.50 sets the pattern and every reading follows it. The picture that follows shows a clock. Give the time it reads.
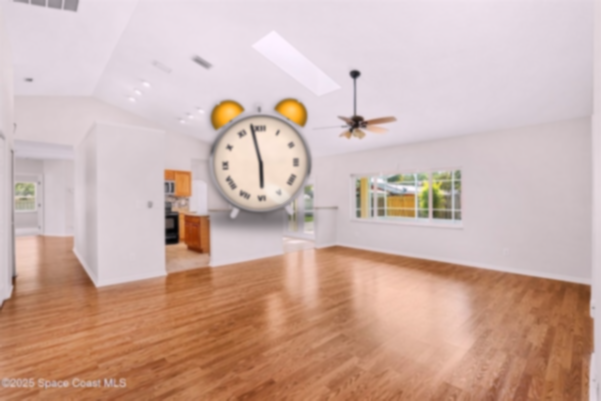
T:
5.58
